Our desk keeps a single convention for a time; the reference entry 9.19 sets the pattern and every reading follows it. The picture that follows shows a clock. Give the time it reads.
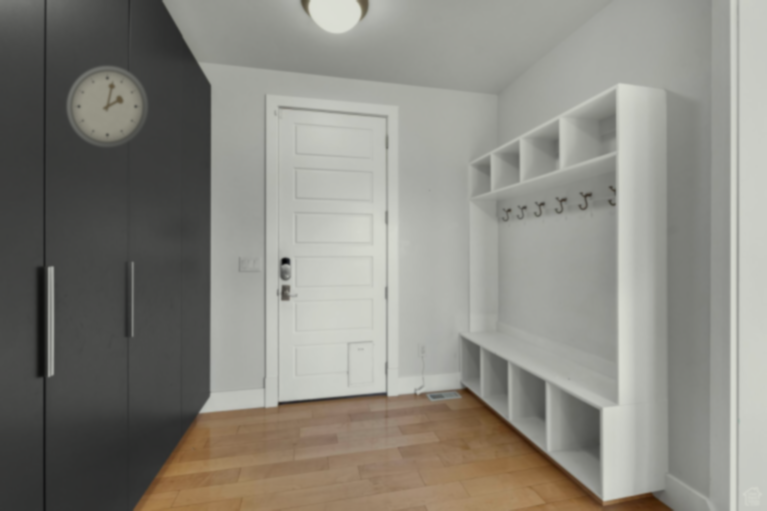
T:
2.02
